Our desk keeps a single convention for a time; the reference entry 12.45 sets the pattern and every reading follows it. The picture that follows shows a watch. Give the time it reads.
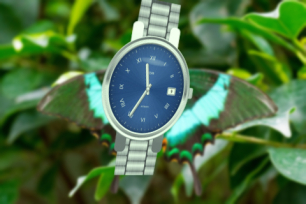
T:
11.35
